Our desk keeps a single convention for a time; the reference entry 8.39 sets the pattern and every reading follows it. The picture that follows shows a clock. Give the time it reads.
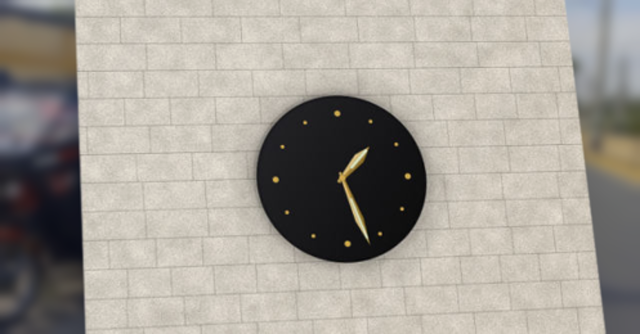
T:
1.27
